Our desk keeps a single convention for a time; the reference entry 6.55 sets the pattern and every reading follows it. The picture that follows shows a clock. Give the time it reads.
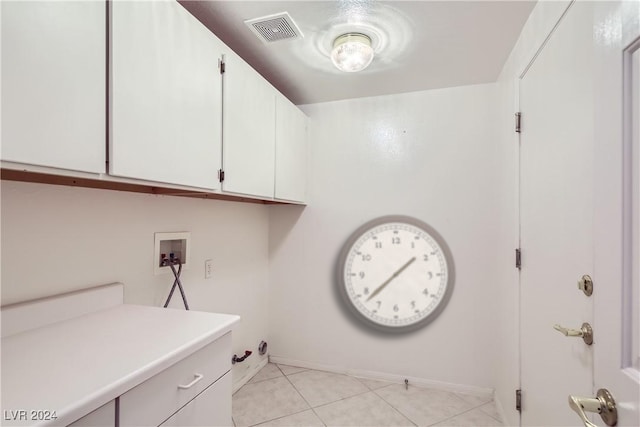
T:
1.38
